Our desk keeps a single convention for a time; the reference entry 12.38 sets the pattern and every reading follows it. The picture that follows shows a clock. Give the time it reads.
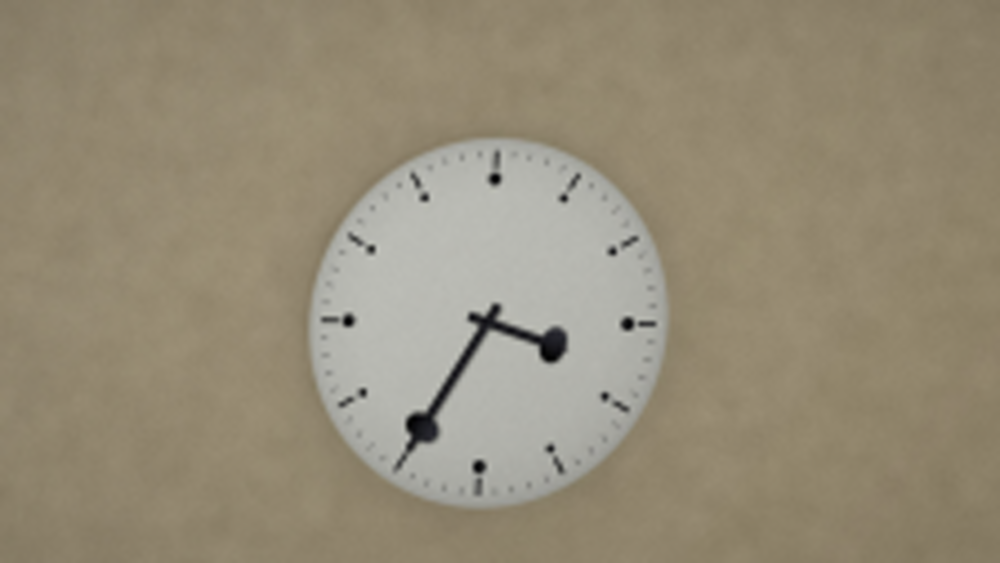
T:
3.35
